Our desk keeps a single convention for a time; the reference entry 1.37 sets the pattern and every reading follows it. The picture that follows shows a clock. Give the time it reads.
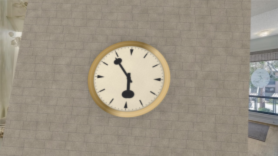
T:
5.54
